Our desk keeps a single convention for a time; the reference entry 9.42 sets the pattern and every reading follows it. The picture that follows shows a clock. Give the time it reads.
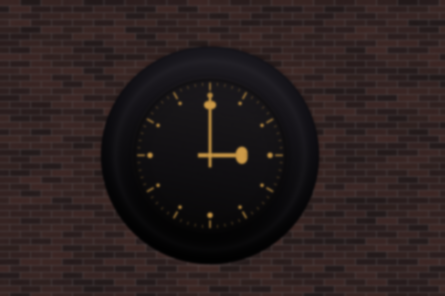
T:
3.00
